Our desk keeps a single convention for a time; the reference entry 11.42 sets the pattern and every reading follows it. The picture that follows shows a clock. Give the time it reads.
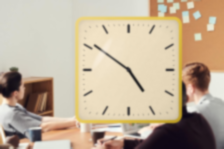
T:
4.51
